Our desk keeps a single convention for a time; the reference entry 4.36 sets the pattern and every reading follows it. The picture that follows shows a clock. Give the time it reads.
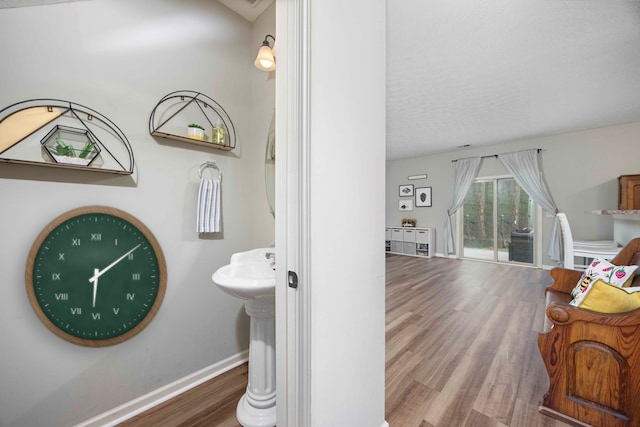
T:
6.09
